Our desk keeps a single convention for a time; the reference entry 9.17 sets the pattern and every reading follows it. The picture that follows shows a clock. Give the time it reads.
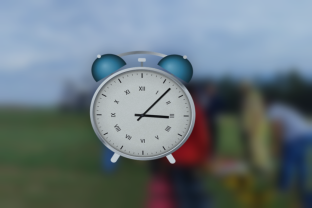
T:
3.07
